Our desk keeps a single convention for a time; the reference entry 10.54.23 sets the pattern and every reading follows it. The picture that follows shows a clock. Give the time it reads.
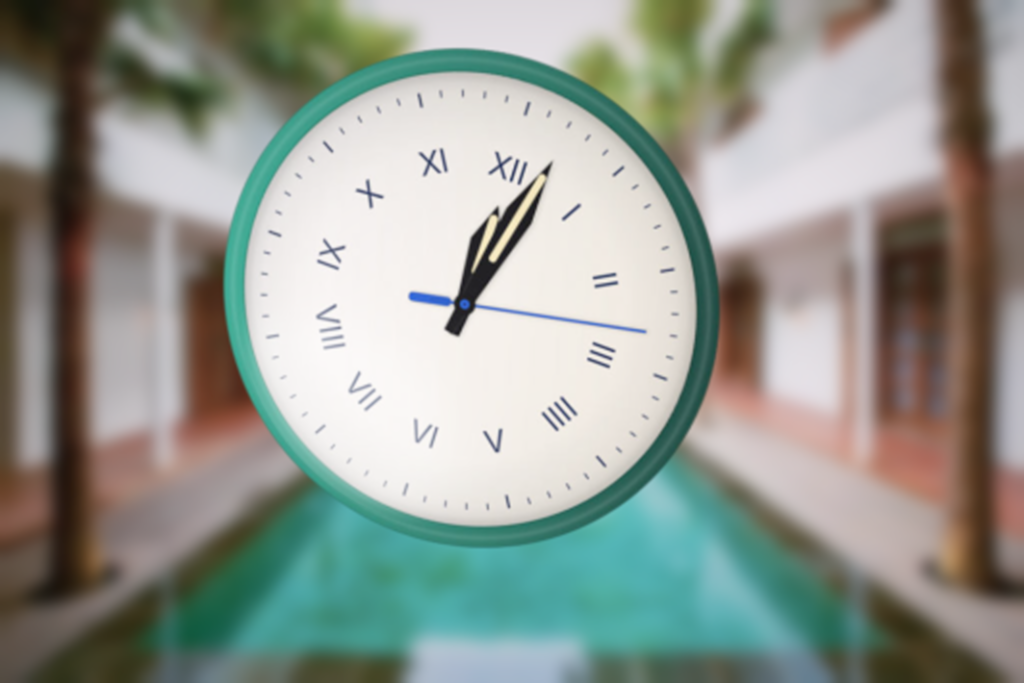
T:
12.02.13
